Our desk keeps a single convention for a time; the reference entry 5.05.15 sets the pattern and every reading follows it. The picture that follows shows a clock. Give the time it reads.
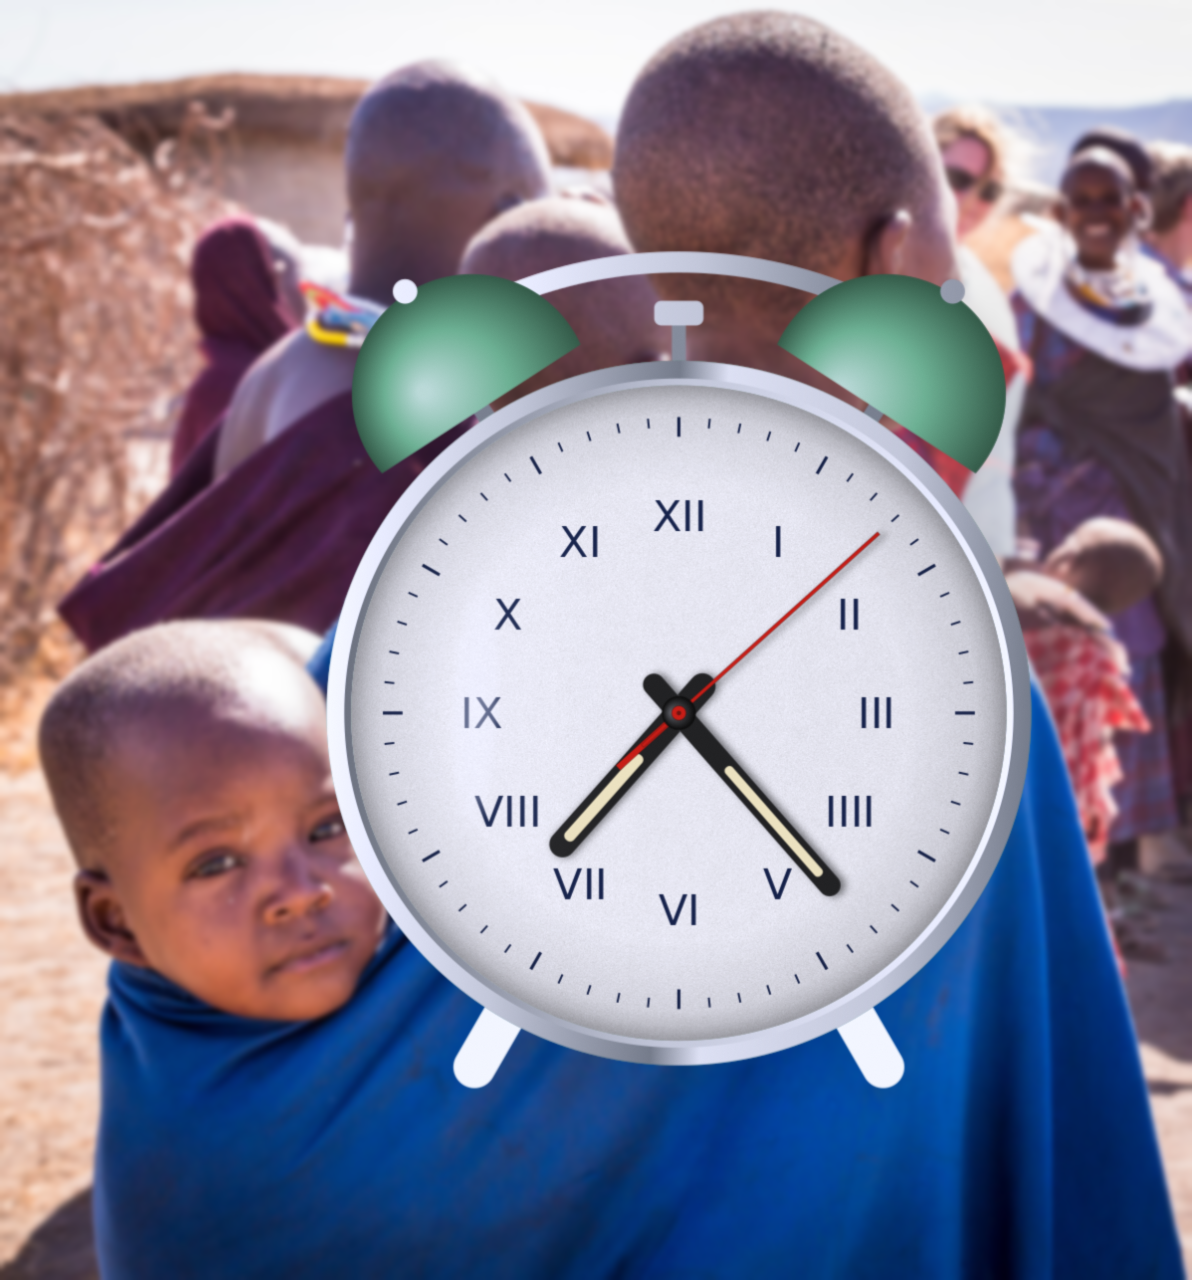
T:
7.23.08
